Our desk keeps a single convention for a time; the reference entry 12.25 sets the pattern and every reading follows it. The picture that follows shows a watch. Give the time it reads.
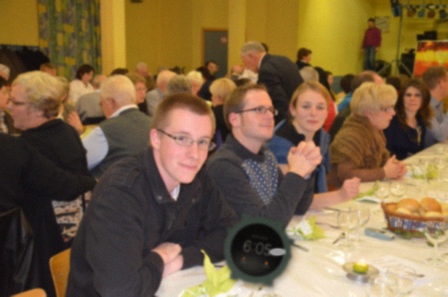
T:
6.05
